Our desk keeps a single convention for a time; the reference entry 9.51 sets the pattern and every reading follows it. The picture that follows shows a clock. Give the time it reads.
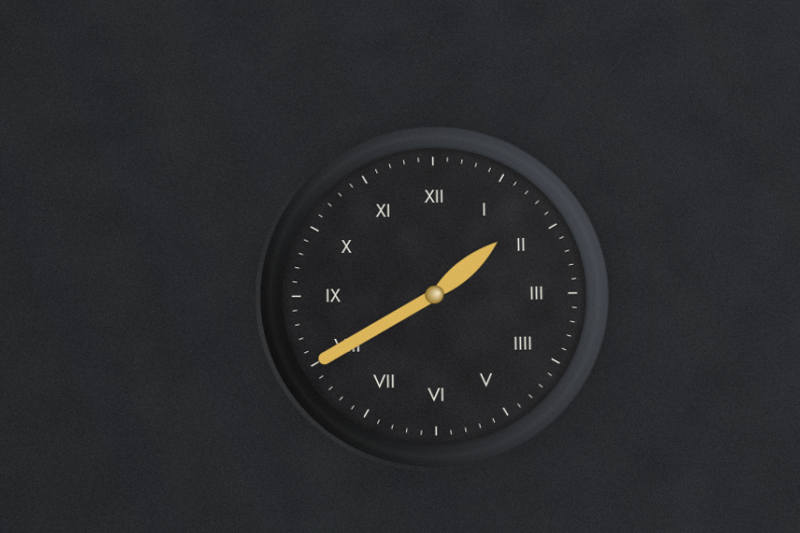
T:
1.40
